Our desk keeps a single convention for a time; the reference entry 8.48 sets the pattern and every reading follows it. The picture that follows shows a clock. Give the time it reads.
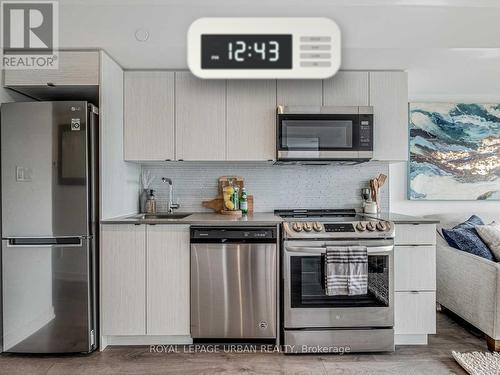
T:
12.43
